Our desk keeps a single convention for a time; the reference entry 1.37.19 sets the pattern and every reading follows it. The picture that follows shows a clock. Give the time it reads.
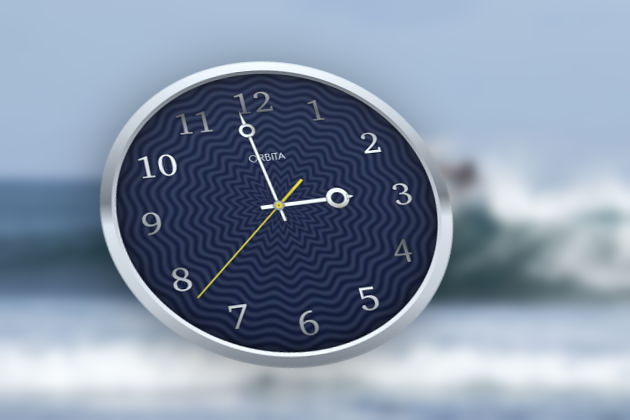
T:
2.58.38
